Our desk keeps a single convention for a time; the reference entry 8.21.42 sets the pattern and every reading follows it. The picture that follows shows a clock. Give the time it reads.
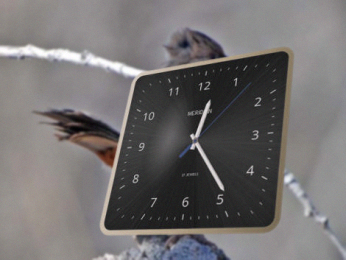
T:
12.24.07
